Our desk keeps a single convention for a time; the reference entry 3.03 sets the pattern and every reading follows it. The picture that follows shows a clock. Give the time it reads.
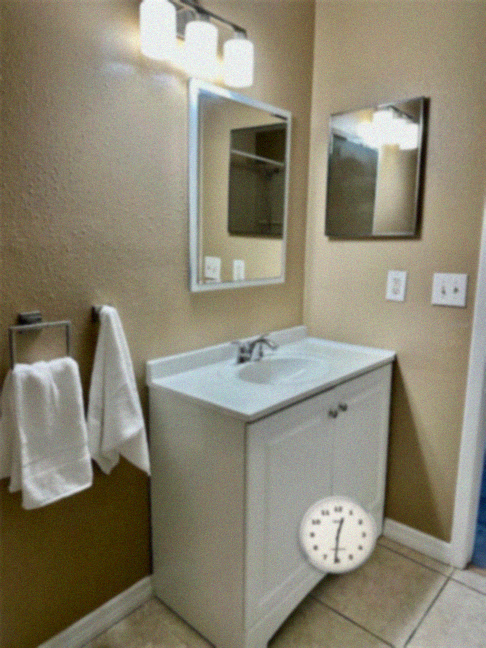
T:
12.31
